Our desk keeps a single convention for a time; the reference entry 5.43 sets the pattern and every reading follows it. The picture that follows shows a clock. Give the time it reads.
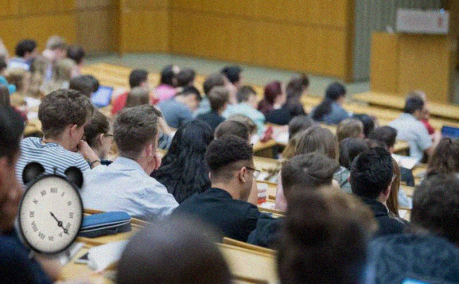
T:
4.22
